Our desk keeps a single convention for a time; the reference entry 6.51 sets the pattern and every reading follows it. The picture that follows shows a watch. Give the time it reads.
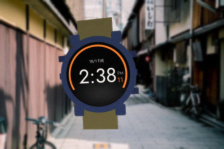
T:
2.38
